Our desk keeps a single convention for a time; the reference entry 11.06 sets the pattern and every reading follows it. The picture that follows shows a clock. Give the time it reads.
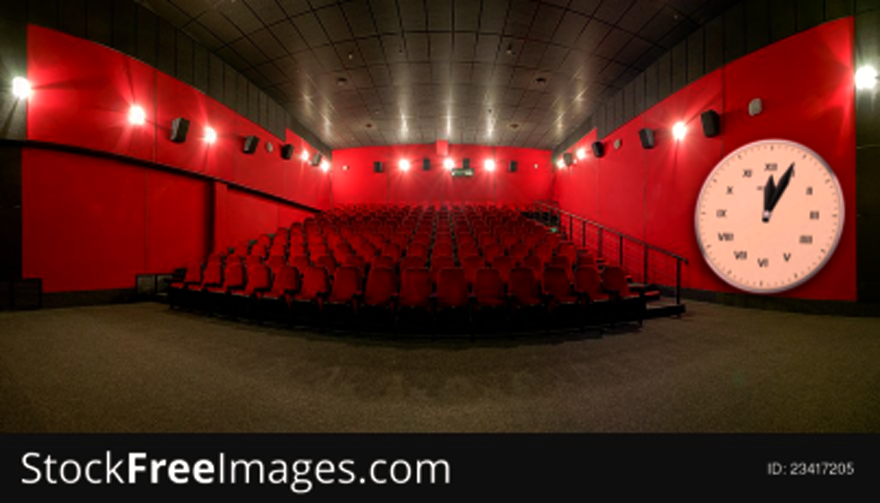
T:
12.04
